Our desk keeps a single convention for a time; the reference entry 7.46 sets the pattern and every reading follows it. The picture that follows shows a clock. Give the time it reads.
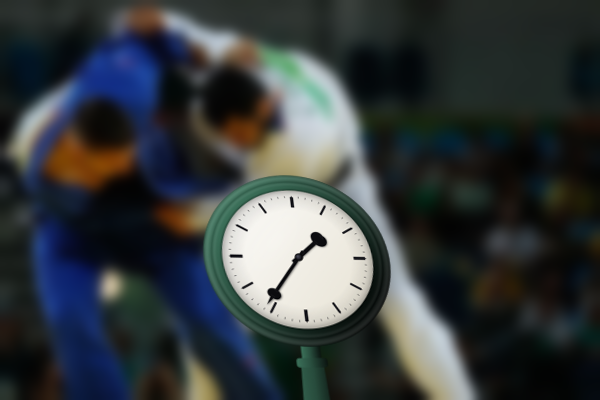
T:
1.36
